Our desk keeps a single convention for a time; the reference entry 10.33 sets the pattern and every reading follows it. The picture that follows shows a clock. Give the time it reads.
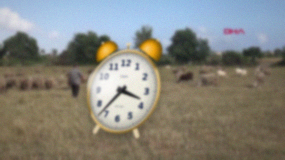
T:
3.37
